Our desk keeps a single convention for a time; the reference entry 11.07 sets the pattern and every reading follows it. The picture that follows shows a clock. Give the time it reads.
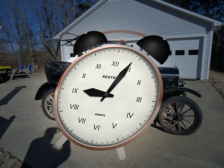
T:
9.04
